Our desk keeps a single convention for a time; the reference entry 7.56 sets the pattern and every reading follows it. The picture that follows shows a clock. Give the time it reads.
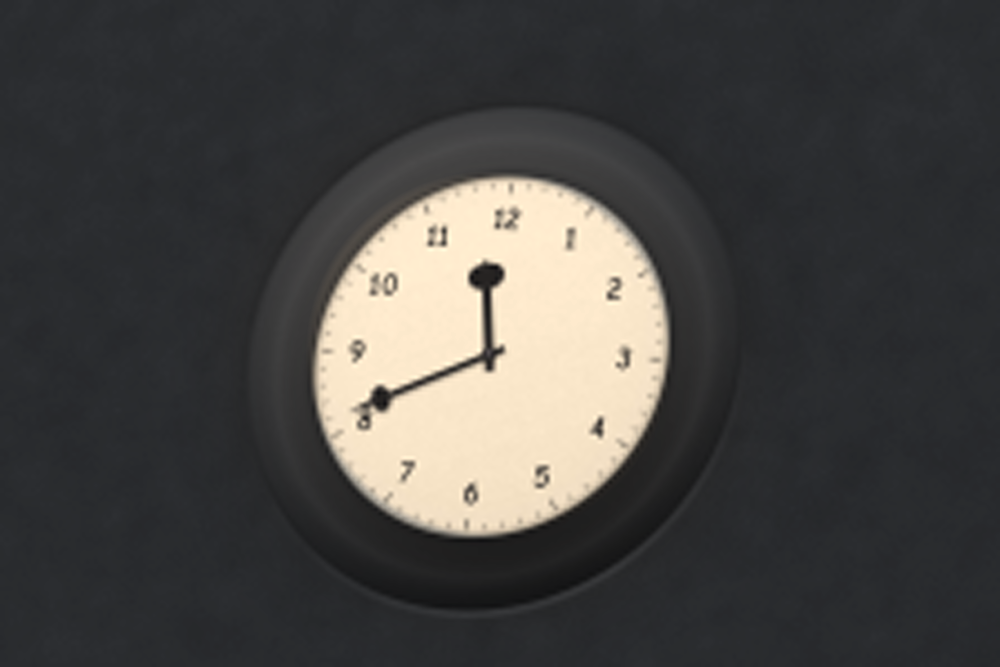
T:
11.41
